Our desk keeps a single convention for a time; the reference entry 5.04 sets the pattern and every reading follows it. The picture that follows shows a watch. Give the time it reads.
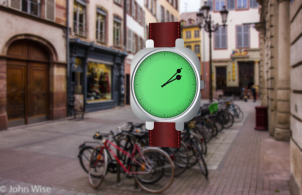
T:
2.08
